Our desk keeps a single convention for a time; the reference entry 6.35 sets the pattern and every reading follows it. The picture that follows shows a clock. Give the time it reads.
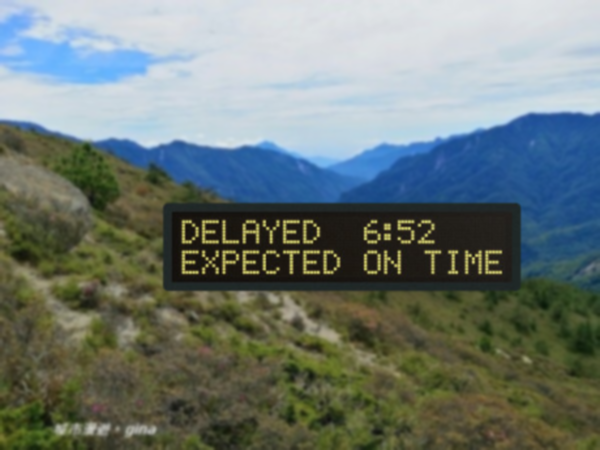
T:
6.52
